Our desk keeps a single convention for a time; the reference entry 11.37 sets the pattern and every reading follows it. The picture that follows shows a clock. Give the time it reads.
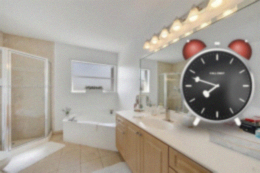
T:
7.48
